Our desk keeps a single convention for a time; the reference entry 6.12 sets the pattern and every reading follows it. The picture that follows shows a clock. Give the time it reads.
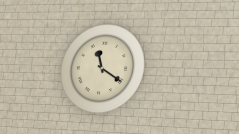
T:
11.20
